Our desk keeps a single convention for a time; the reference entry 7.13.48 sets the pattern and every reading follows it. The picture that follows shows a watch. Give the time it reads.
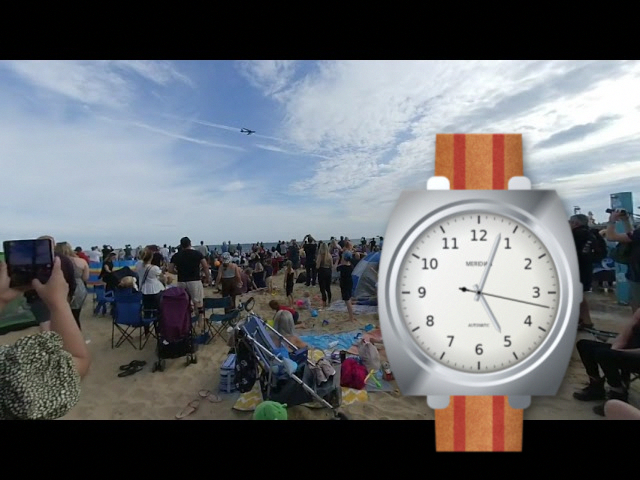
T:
5.03.17
